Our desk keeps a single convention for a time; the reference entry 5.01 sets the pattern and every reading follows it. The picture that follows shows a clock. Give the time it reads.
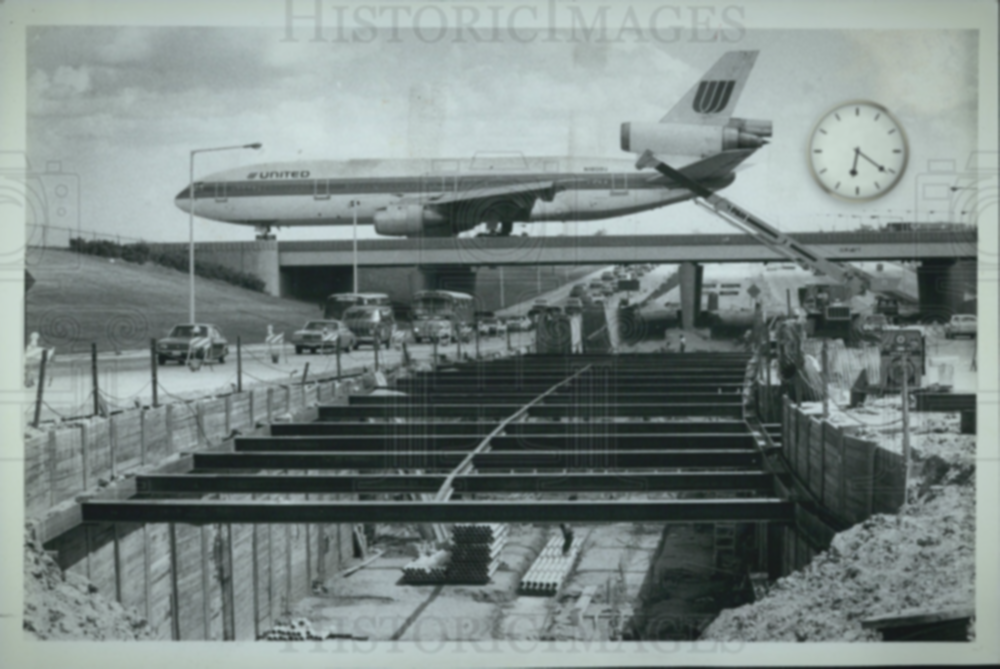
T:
6.21
